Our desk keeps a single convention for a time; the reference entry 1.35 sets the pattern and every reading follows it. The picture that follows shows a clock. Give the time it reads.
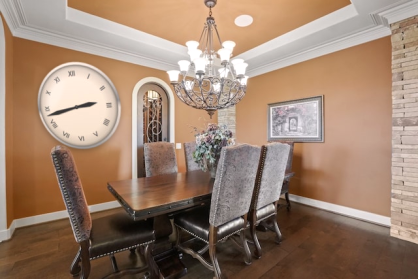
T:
2.43
